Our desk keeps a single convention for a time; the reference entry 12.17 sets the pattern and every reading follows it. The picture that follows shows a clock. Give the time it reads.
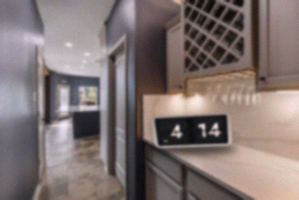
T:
4.14
